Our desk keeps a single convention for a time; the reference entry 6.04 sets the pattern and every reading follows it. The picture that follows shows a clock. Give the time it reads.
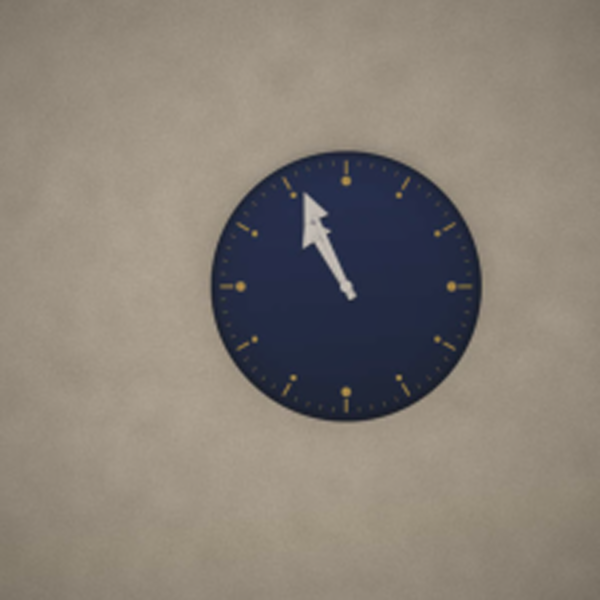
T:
10.56
